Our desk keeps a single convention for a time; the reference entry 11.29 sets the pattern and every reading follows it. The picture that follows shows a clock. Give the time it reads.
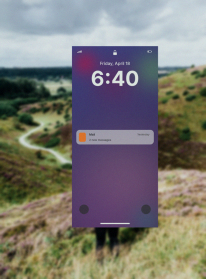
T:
6.40
